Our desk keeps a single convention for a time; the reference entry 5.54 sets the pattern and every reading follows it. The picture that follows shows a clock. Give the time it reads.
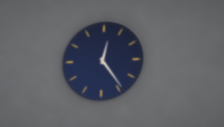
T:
12.24
